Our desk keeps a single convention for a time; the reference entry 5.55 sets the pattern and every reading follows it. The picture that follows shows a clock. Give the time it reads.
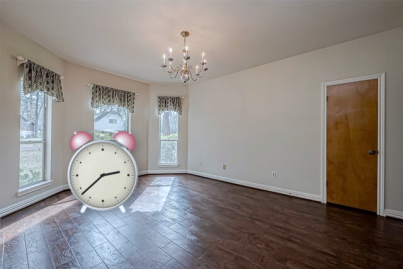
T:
2.38
